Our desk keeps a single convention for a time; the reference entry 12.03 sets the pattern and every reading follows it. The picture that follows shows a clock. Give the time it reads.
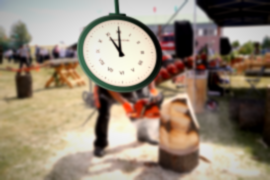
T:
11.00
